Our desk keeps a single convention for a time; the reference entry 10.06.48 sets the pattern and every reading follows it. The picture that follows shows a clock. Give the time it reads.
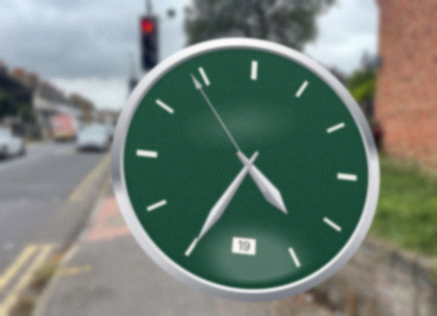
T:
4.34.54
